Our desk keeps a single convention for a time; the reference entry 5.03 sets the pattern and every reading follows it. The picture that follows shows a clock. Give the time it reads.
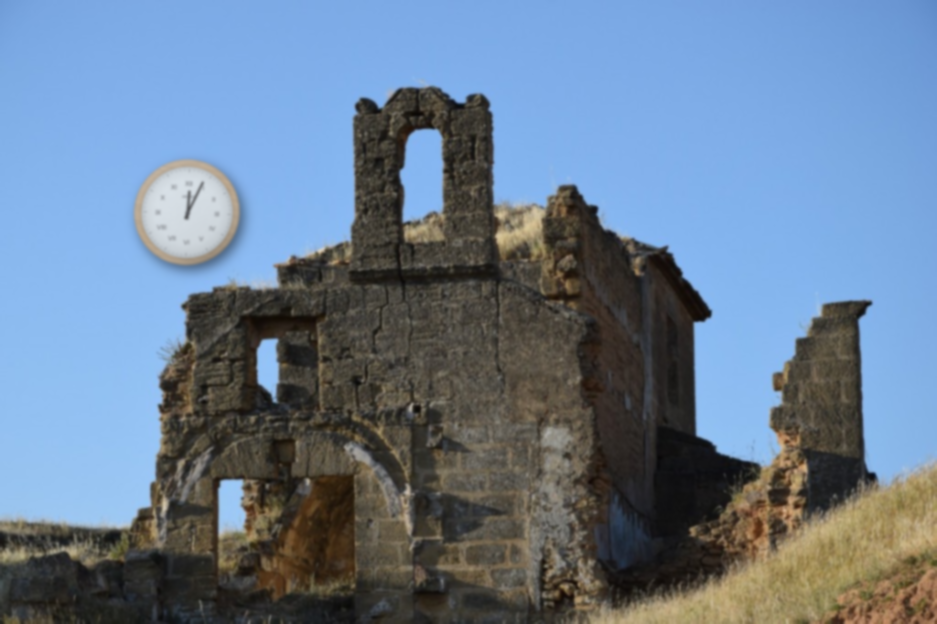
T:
12.04
